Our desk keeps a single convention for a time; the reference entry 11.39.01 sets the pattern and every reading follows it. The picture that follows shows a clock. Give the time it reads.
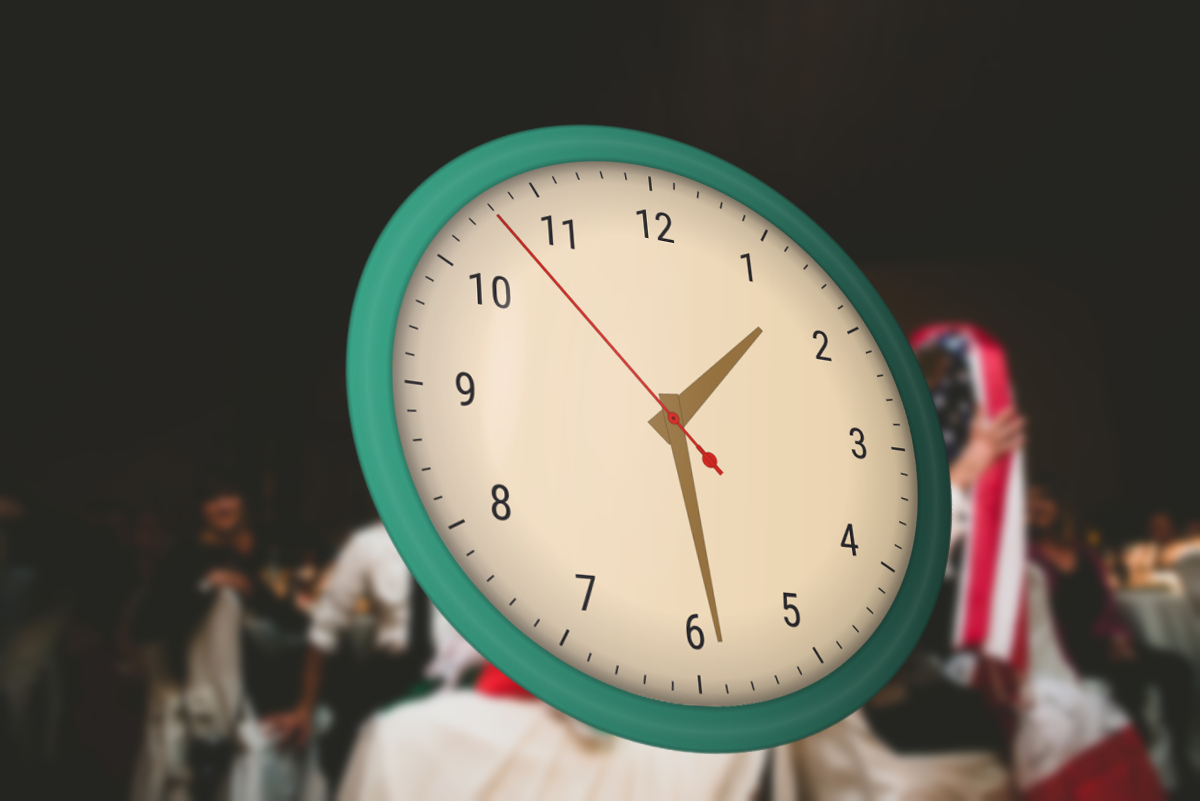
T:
1.28.53
